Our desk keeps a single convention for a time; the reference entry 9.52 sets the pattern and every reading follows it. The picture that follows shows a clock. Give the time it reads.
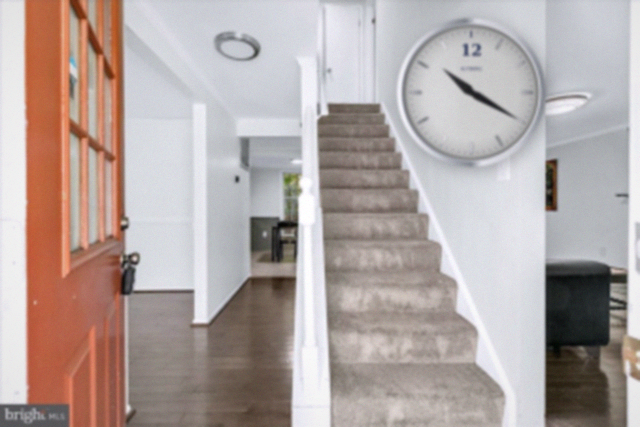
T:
10.20
